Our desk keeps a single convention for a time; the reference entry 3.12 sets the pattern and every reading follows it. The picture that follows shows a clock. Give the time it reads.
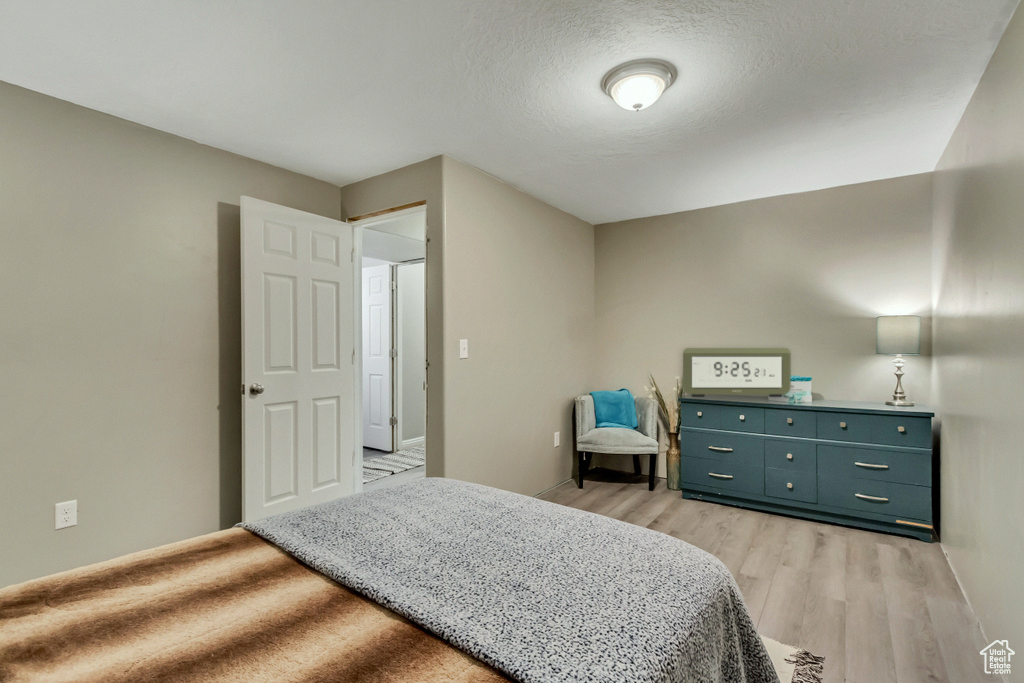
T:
9.25
